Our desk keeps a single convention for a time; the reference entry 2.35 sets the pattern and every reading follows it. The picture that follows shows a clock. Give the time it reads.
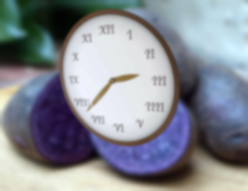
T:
2.38
